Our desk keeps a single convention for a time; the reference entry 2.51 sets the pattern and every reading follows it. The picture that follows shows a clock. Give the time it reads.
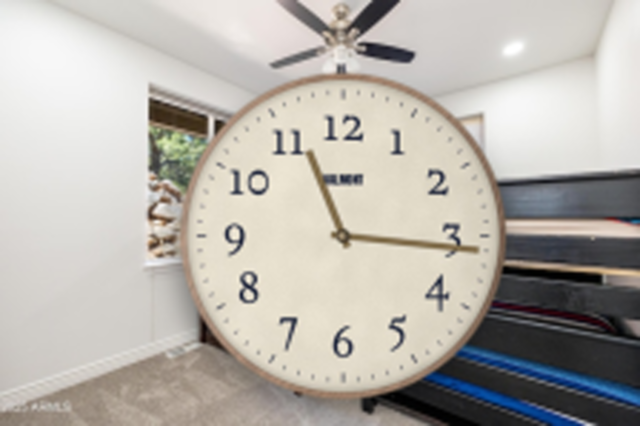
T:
11.16
